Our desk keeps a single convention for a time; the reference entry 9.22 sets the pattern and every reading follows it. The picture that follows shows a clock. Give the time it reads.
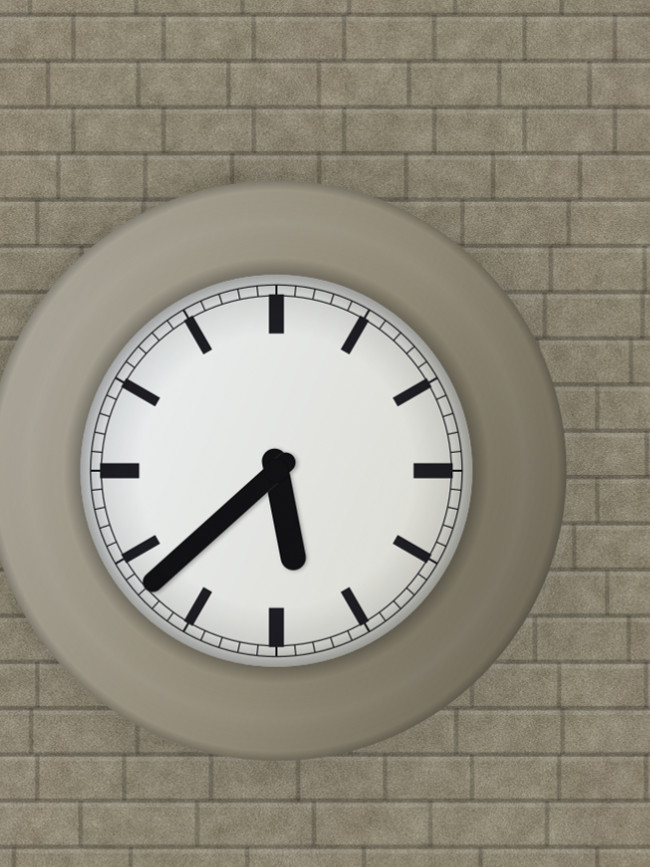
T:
5.38
